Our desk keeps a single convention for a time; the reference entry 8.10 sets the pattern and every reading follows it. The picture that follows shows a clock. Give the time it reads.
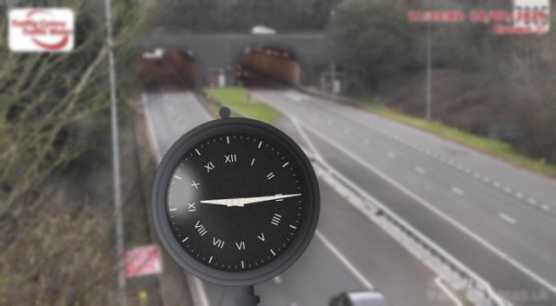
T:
9.15
